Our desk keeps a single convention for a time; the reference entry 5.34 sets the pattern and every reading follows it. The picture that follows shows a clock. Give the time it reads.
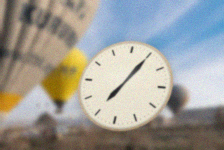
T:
7.05
